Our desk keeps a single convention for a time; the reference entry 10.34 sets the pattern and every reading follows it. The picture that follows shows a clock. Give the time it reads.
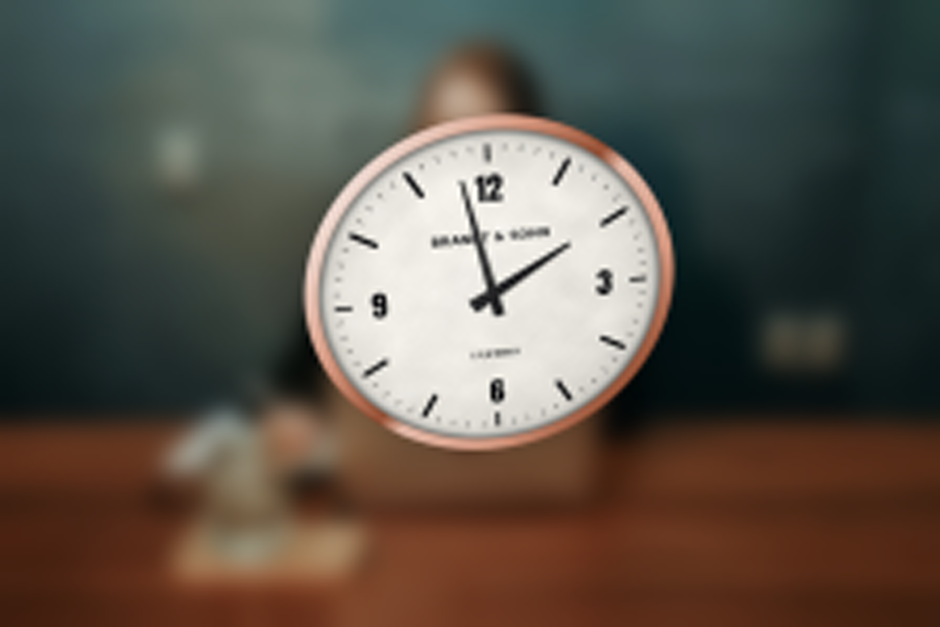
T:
1.58
